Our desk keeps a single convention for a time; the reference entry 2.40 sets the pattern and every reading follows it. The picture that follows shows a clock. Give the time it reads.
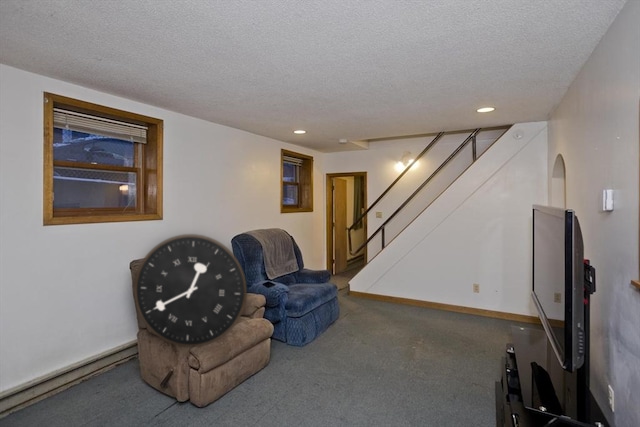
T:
12.40
